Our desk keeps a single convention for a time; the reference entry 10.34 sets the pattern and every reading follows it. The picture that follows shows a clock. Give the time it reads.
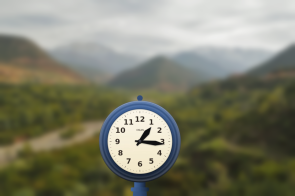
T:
1.16
